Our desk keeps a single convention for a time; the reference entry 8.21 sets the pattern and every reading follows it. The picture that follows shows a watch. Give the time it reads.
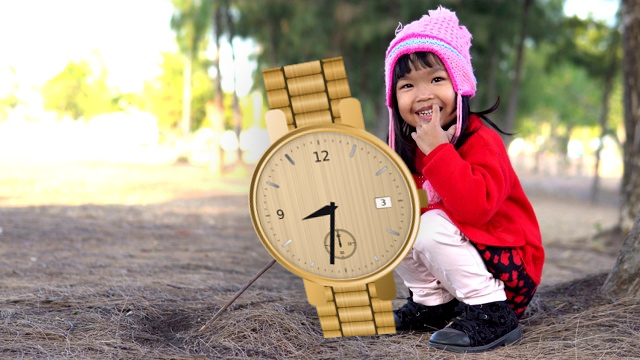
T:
8.32
